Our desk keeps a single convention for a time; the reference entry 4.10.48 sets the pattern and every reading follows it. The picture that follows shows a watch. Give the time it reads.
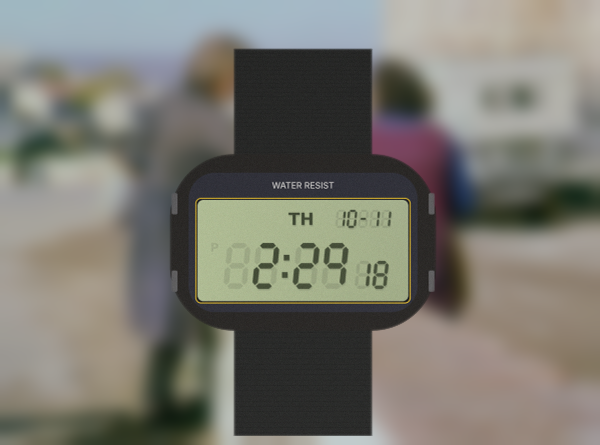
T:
2.29.18
